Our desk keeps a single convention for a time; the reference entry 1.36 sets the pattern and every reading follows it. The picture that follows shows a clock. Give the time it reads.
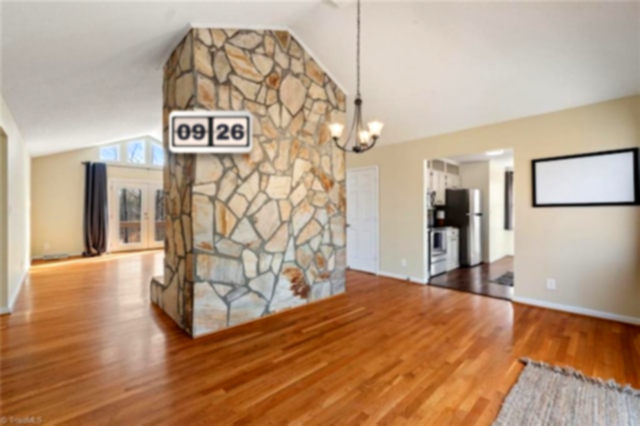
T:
9.26
